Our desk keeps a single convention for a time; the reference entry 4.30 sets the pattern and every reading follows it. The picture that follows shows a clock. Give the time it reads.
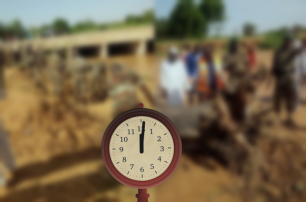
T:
12.01
